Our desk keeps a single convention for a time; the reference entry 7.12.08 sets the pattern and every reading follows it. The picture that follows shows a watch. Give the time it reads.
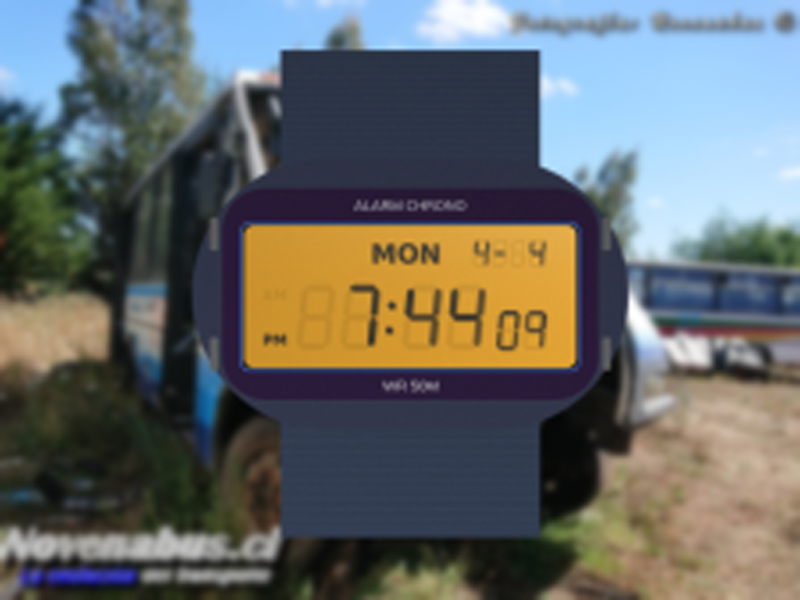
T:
7.44.09
